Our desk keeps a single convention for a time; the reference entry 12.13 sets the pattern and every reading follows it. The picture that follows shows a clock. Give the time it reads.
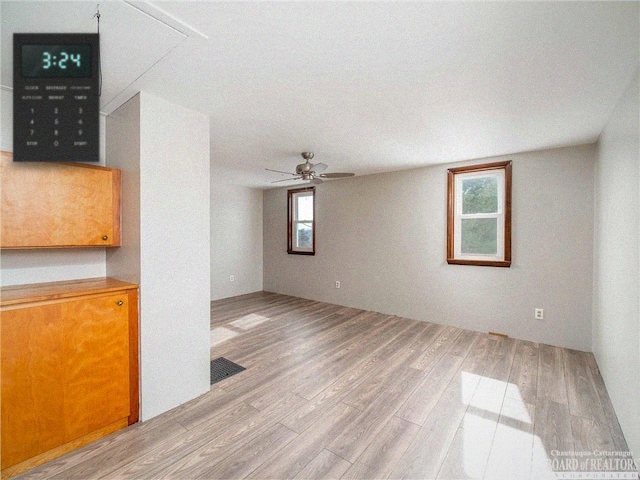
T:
3.24
